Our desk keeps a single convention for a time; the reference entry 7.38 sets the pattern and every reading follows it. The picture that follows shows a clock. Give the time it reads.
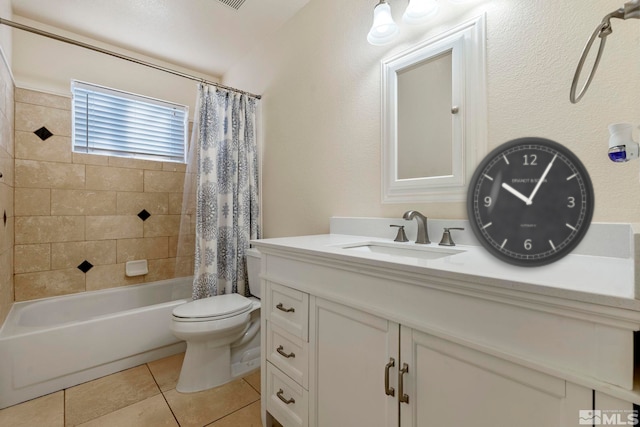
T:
10.05
